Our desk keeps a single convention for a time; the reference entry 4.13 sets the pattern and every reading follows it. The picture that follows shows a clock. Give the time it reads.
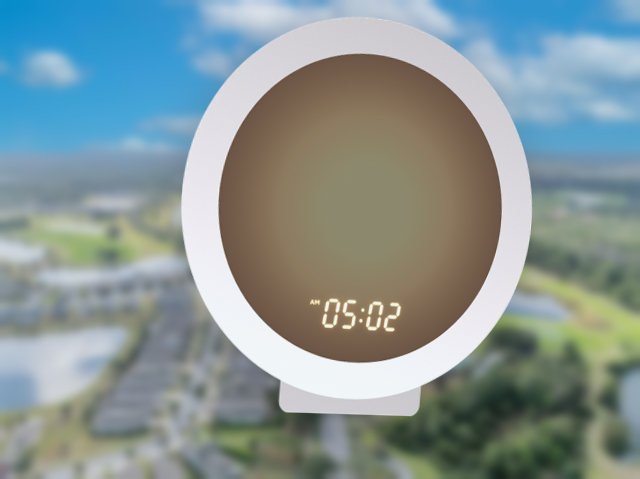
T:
5.02
